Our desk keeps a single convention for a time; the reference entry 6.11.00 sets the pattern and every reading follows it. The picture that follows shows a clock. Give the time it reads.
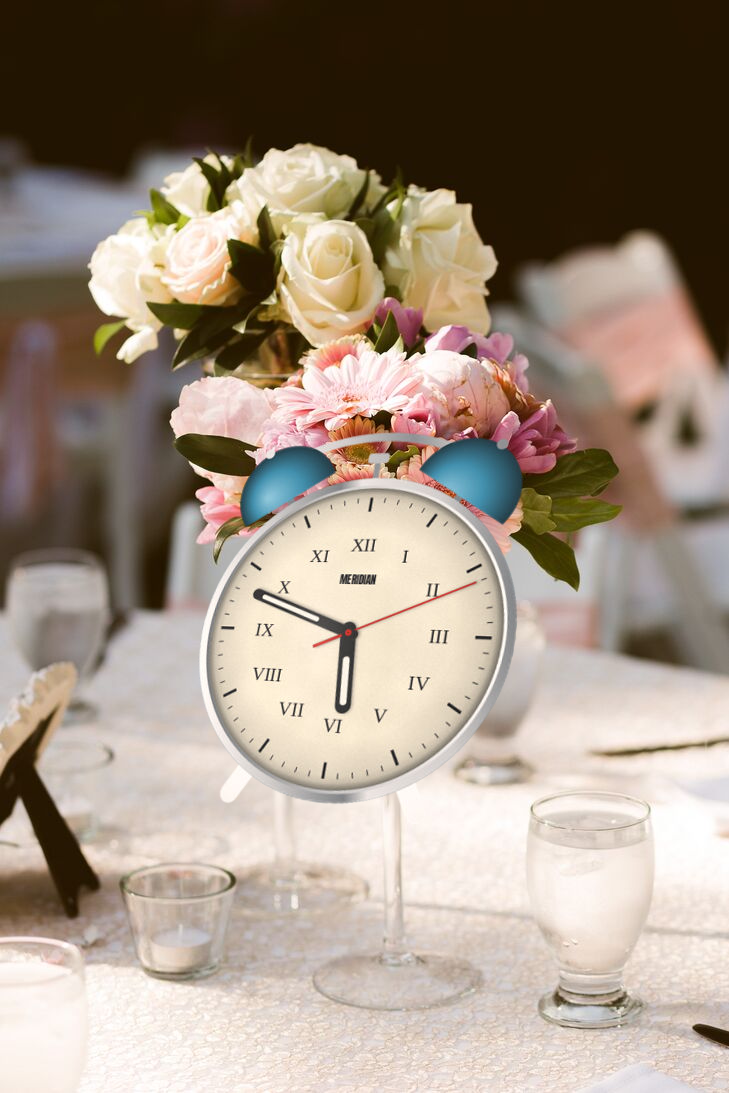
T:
5.48.11
